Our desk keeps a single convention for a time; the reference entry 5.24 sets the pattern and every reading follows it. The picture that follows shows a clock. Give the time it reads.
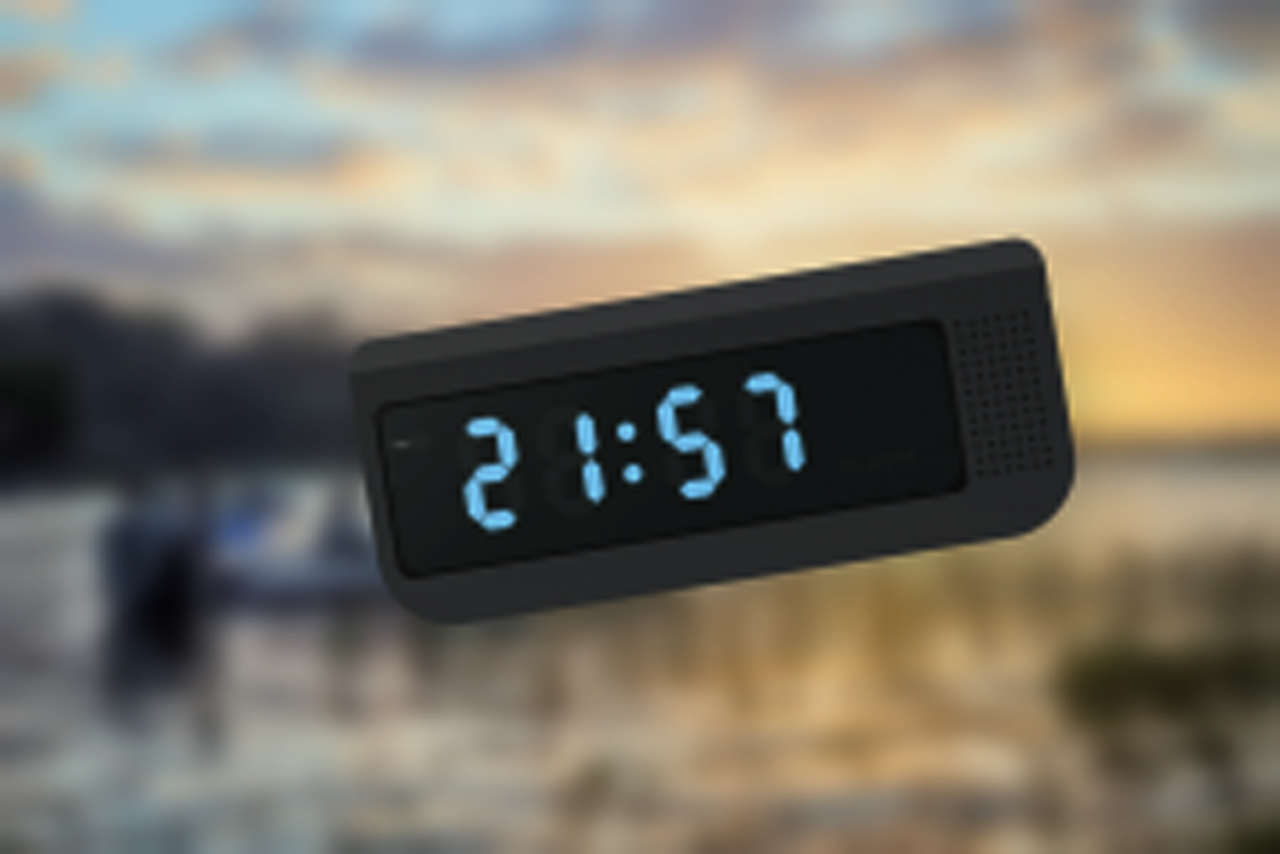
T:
21.57
